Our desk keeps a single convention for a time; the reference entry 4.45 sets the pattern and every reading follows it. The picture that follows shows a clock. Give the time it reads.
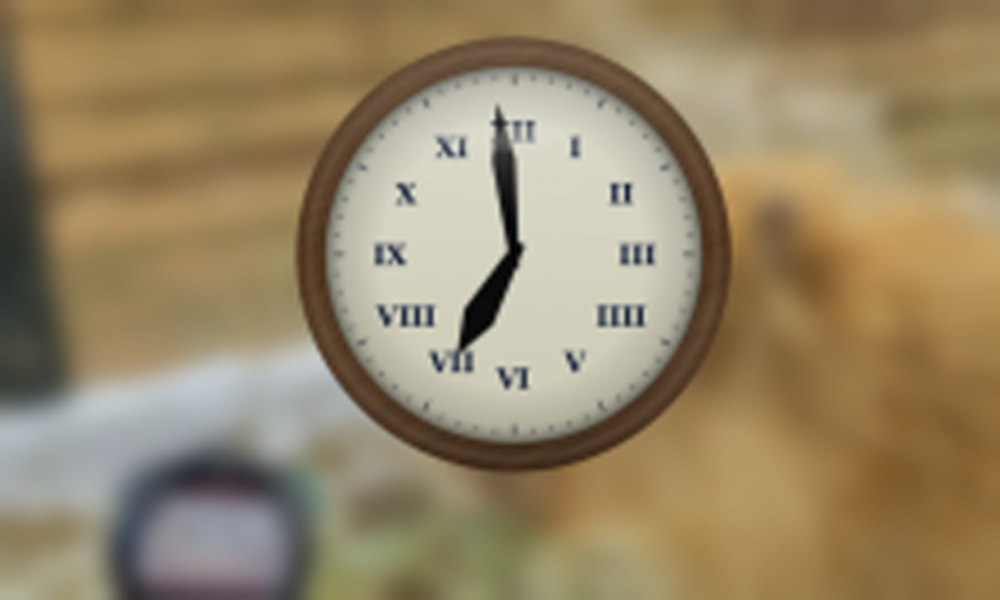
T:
6.59
